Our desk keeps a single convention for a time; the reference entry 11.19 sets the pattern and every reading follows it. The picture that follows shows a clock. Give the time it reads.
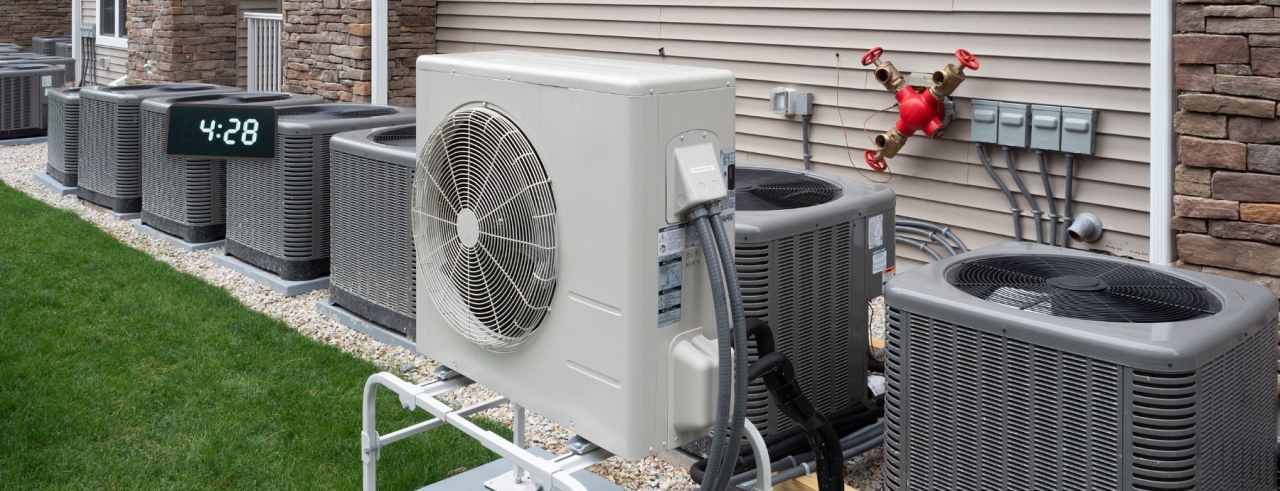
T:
4.28
